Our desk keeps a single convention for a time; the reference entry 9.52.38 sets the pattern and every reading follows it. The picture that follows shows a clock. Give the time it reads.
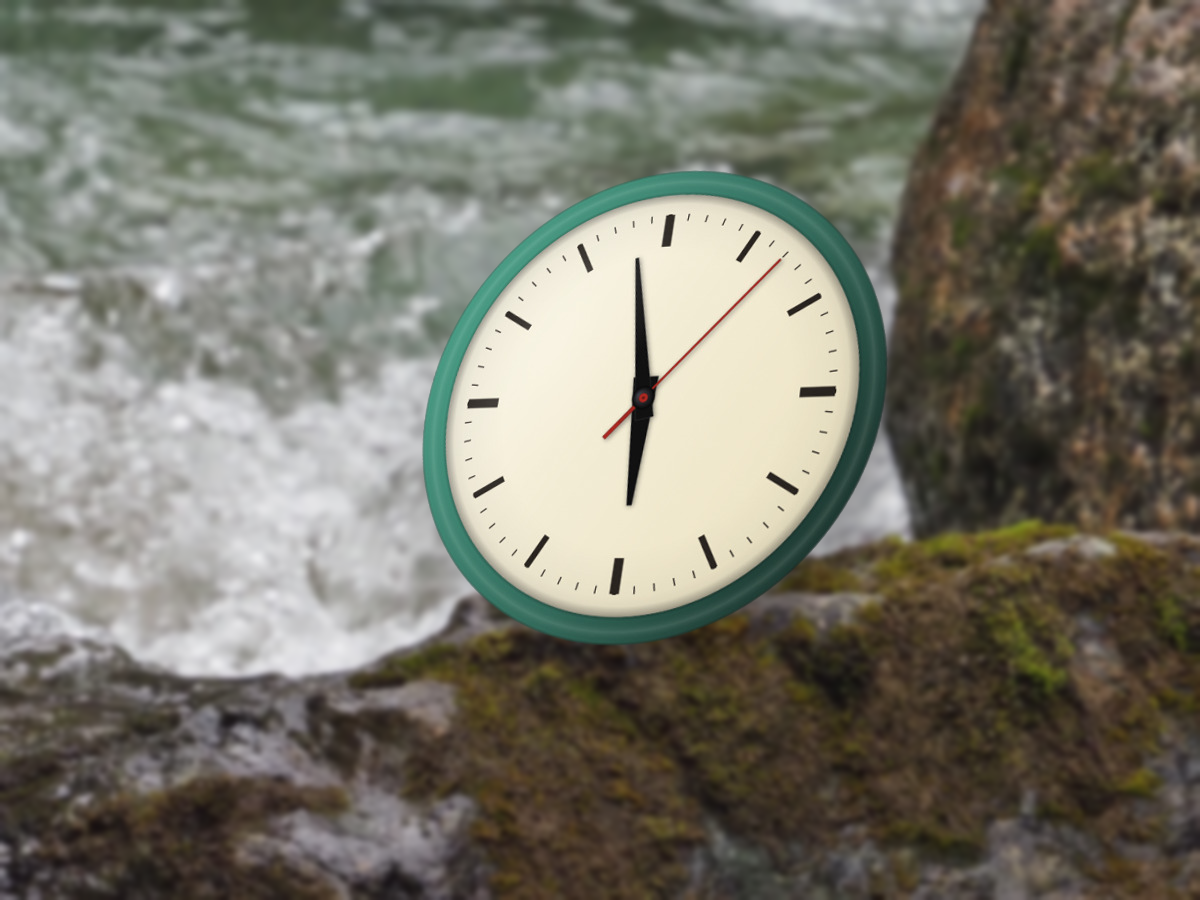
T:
5.58.07
